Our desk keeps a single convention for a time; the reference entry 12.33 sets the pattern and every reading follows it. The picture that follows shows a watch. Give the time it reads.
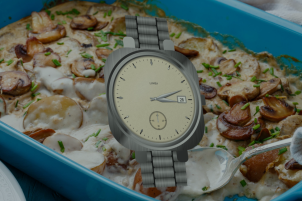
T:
3.12
